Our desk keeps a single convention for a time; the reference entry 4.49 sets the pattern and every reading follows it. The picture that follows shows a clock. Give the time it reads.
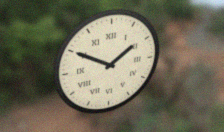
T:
1.50
